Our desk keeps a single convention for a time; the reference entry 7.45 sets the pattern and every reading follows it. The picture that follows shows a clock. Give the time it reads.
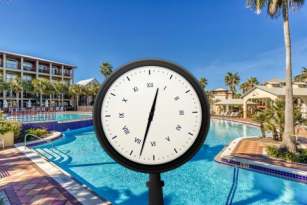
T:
12.33
